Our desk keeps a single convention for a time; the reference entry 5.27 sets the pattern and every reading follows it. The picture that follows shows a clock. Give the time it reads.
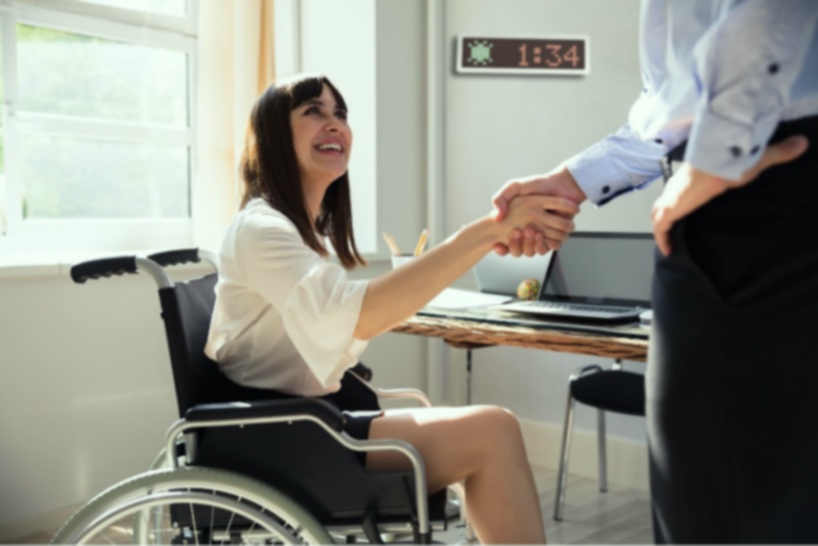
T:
1.34
